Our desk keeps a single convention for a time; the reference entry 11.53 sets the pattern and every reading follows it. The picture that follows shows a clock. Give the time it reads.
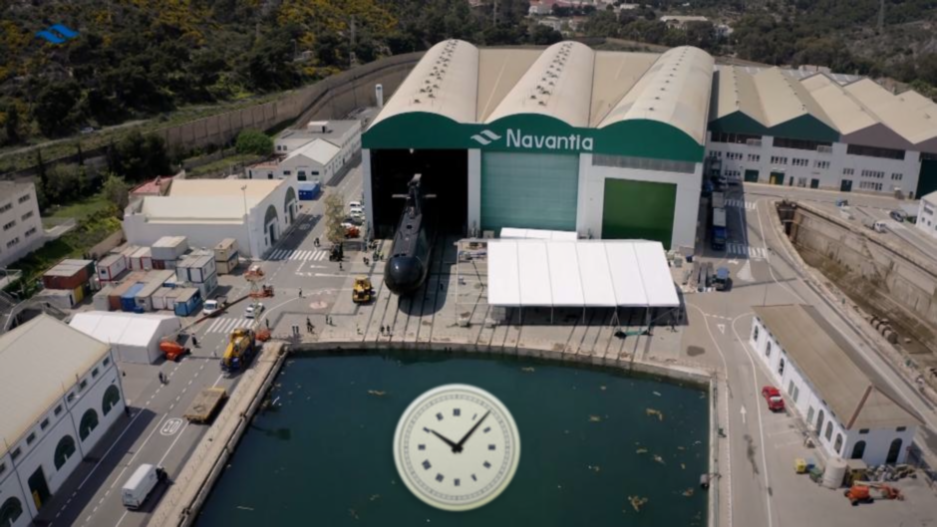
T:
10.07
